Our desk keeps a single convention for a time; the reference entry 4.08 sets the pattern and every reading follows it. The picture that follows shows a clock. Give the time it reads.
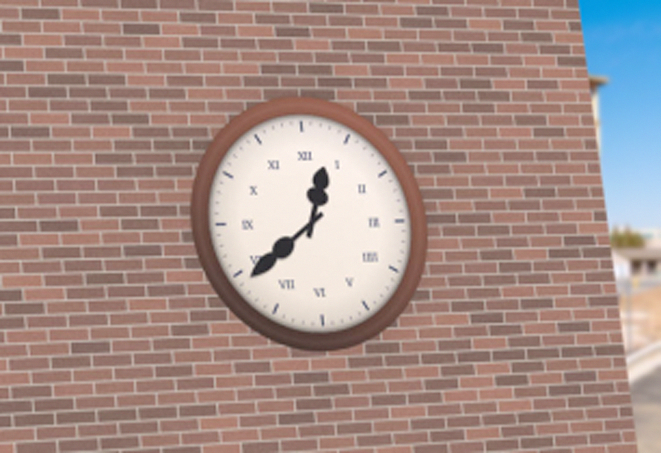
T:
12.39
